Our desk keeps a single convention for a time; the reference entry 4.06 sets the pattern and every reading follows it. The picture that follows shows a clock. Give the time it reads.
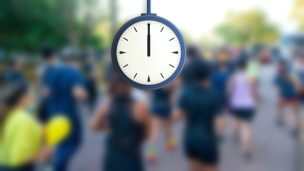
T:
12.00
